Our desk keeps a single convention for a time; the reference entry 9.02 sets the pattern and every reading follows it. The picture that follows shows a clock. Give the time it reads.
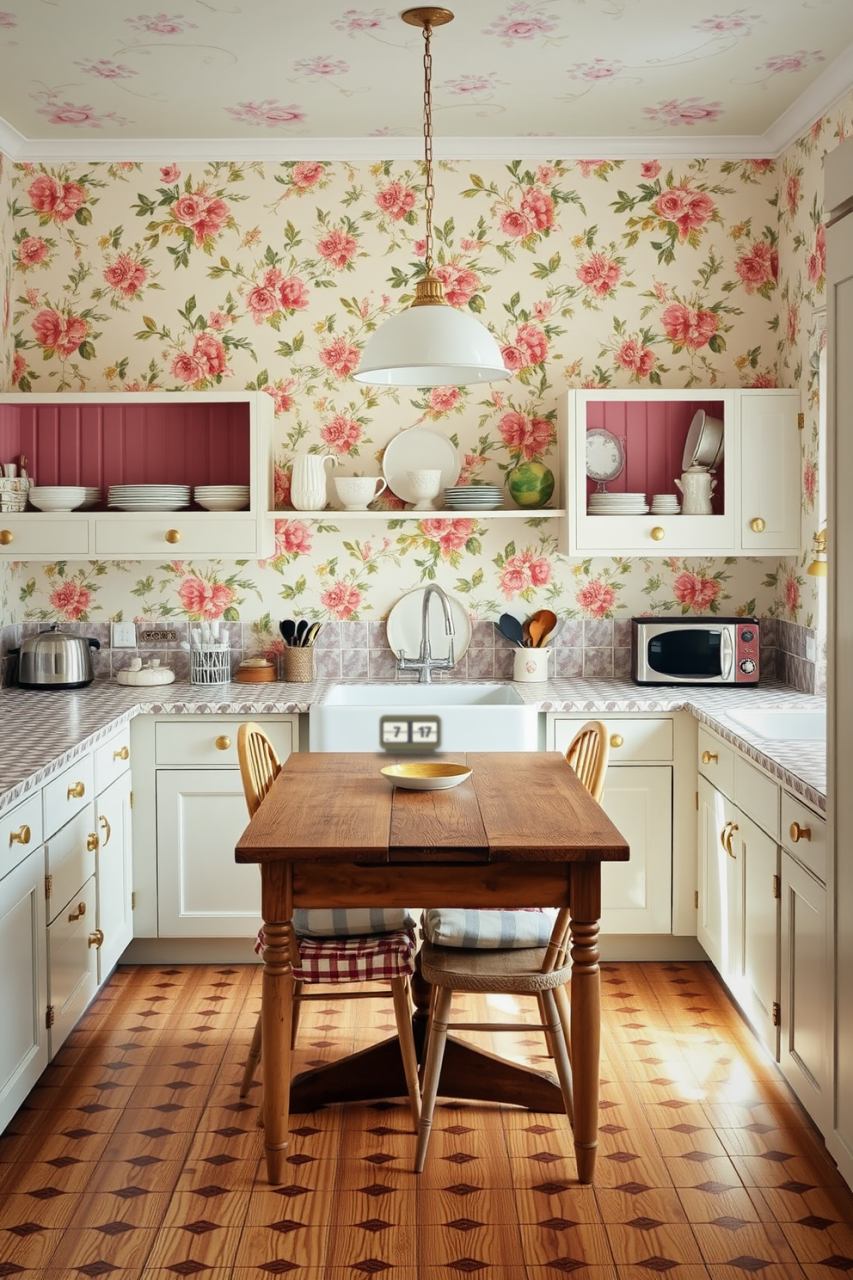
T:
7.17
